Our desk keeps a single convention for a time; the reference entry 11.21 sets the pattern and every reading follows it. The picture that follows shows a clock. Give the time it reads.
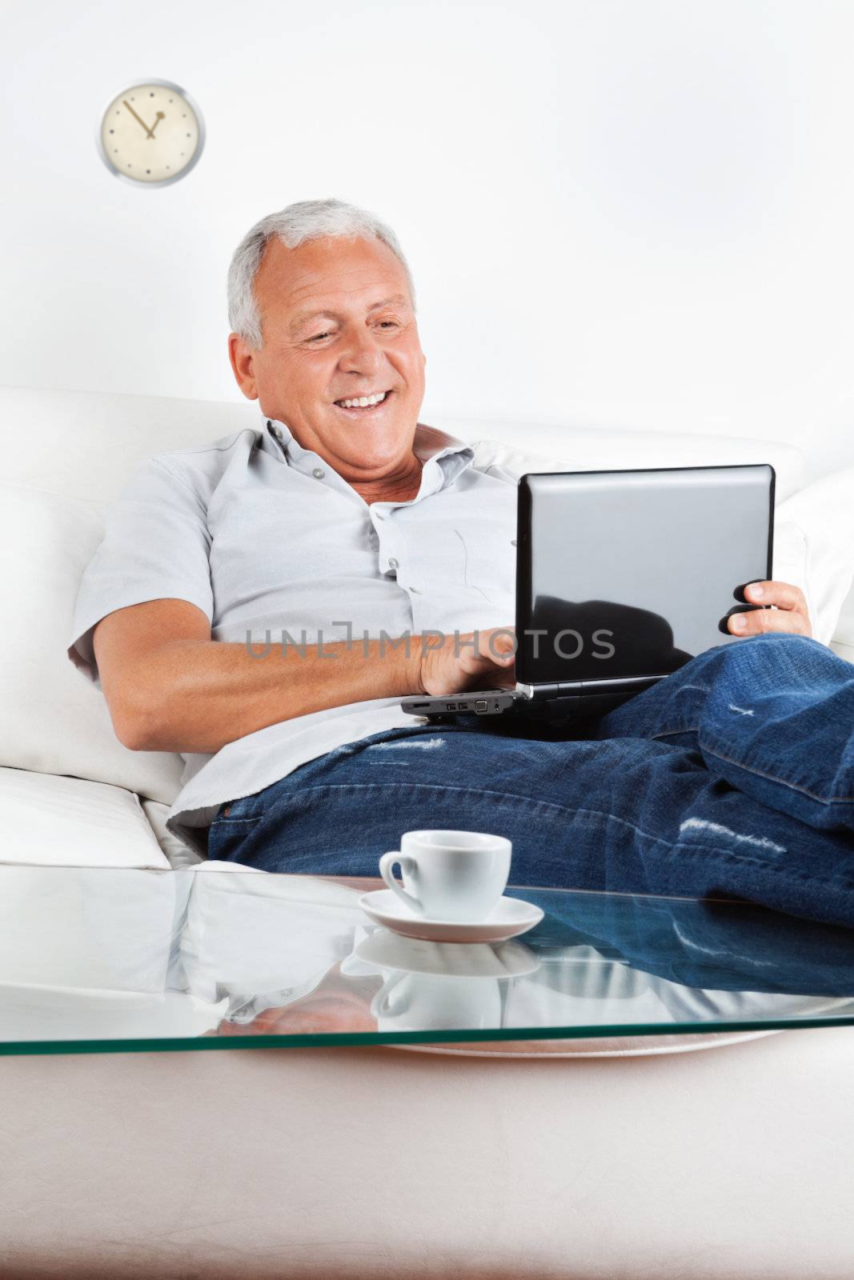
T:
12.53
